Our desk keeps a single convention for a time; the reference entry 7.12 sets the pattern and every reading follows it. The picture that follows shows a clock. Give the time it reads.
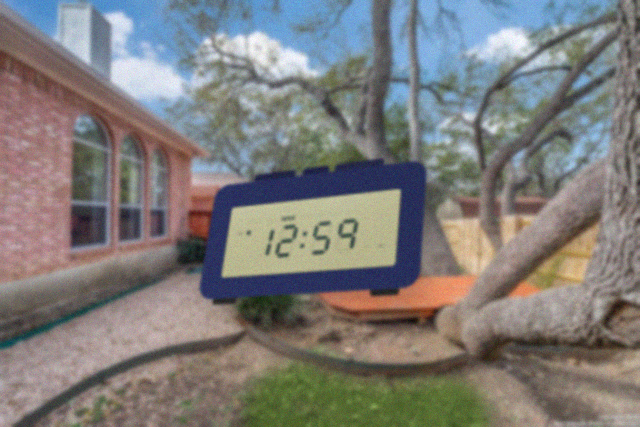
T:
12.59
